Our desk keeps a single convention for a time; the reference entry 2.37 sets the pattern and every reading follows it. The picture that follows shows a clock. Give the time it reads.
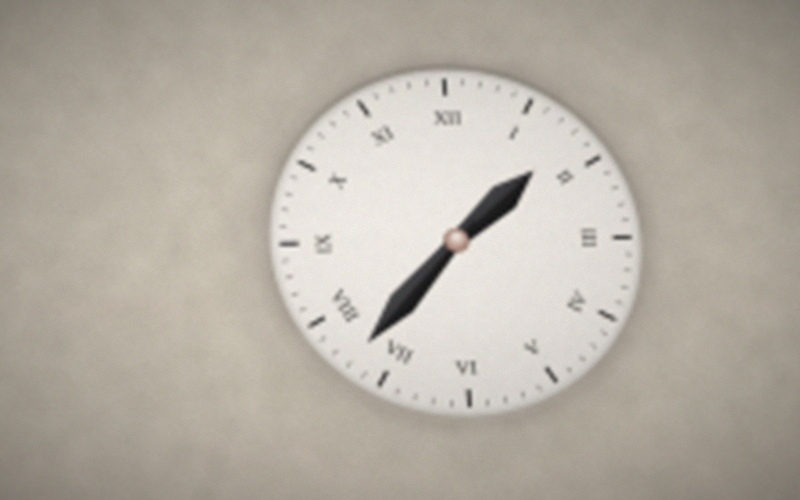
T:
1.37
